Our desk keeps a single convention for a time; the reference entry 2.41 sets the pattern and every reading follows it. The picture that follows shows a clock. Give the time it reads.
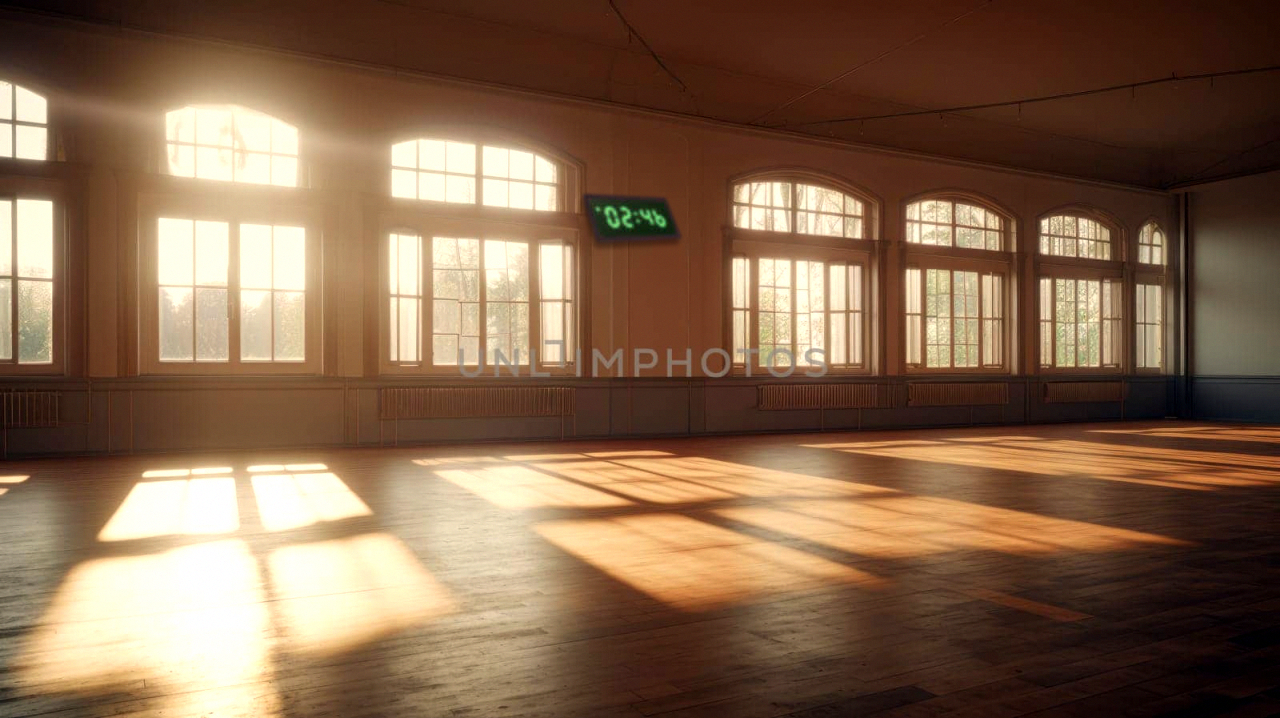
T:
2.46
